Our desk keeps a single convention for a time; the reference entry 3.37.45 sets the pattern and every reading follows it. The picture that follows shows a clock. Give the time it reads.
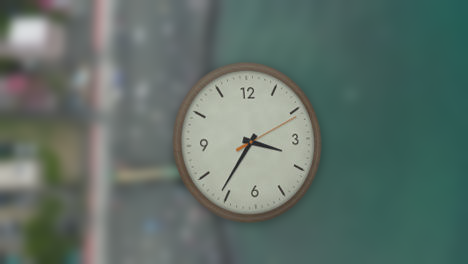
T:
3.36.11
